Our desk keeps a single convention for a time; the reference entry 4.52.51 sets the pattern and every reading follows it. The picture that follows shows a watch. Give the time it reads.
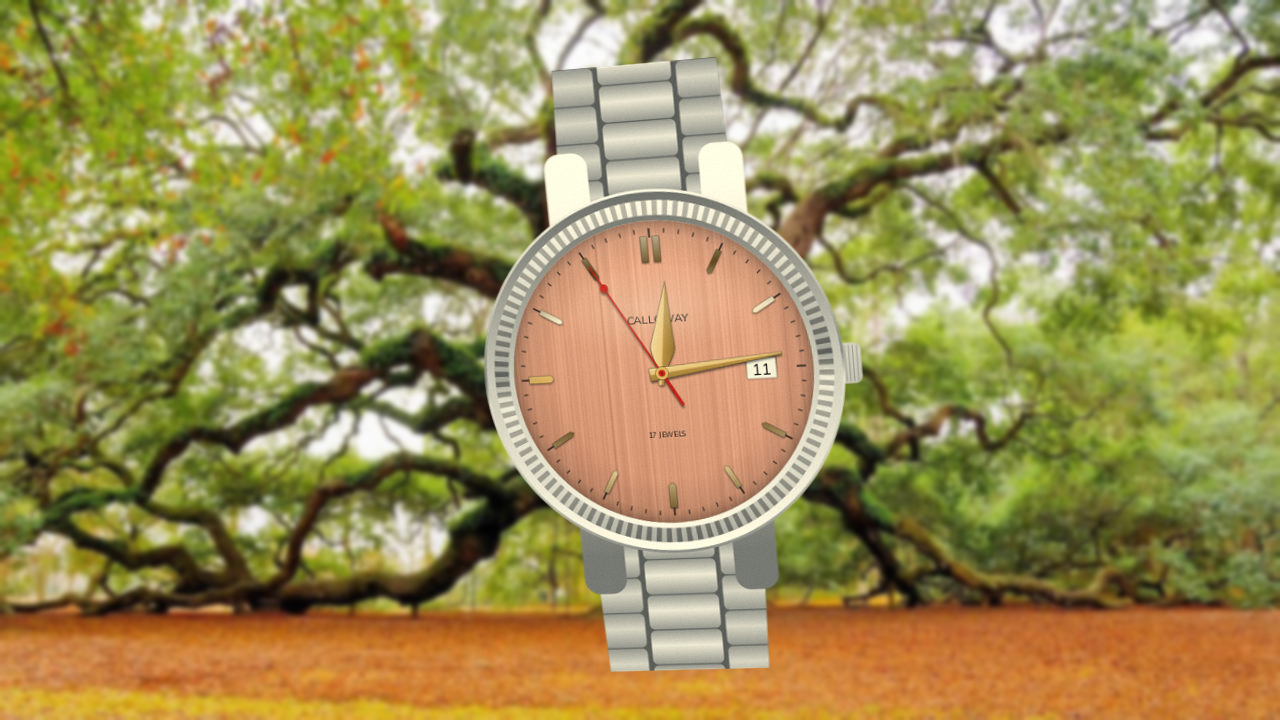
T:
12.13.55
